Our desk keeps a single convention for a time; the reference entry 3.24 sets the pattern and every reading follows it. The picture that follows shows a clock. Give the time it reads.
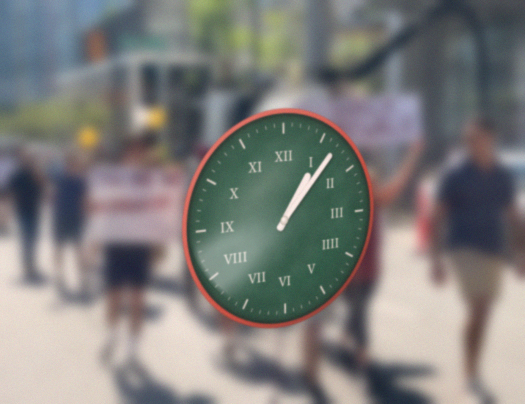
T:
1.07
